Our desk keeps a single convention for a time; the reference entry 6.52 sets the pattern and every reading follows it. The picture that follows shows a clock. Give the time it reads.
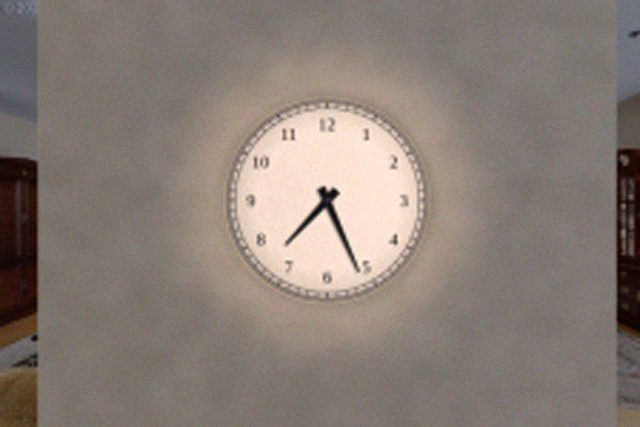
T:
7.26
